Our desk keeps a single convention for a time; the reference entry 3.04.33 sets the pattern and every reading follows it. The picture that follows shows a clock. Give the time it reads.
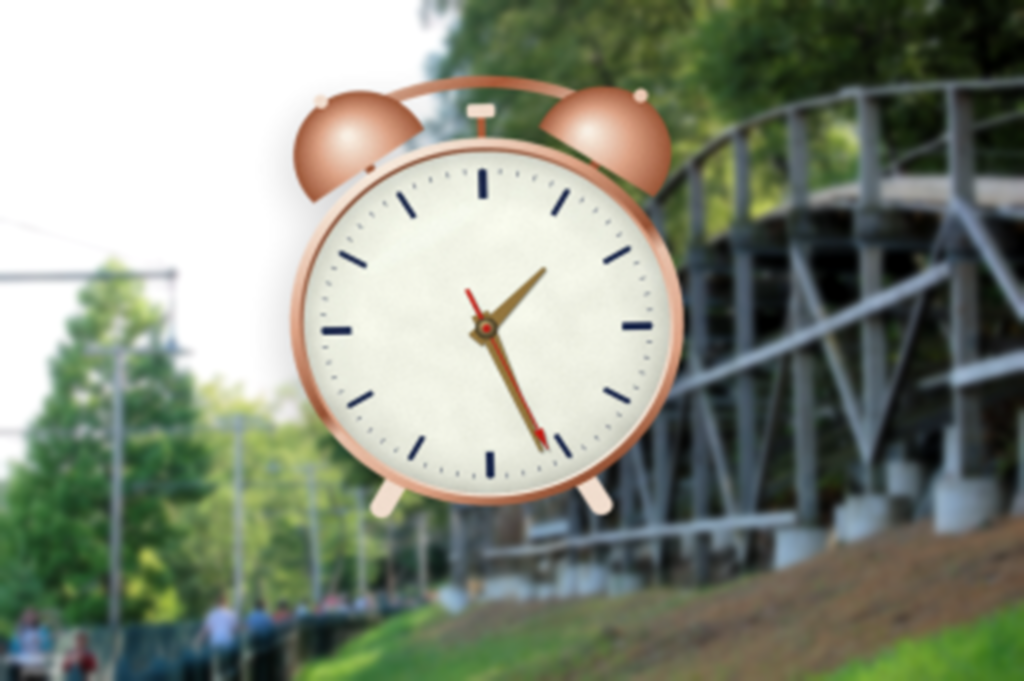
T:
1.26.26
